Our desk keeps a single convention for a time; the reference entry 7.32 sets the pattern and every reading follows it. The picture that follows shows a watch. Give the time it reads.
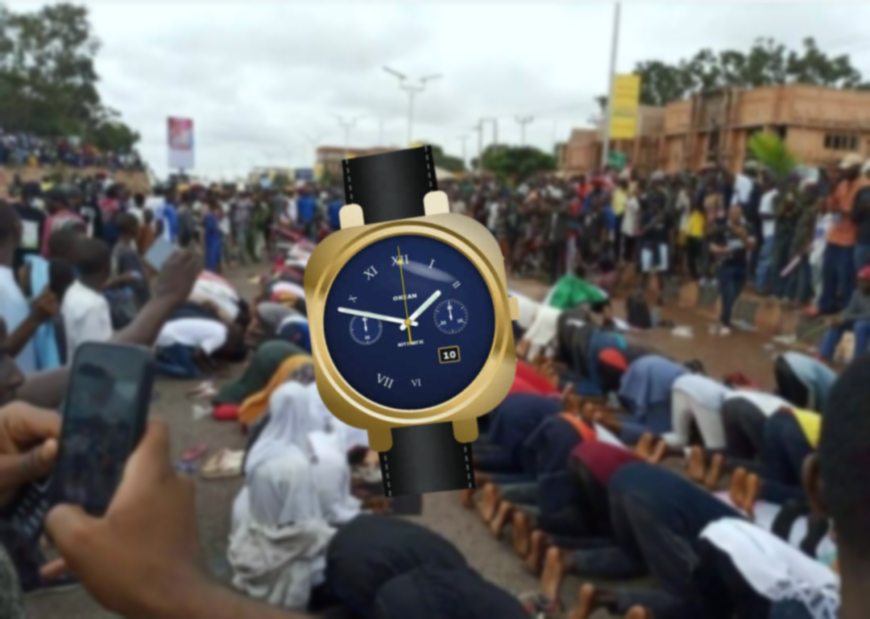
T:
1.48
